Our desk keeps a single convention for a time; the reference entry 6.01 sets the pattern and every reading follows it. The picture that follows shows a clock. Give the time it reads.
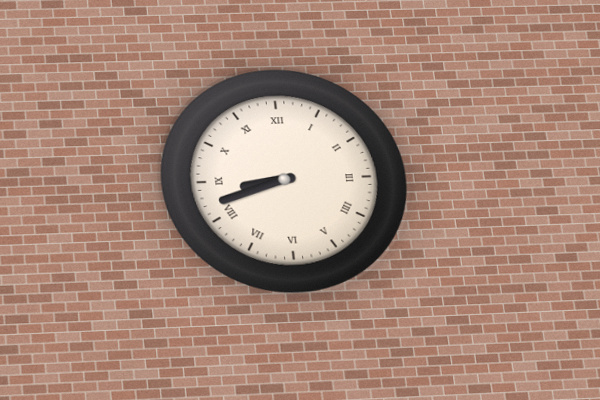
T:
8.42
